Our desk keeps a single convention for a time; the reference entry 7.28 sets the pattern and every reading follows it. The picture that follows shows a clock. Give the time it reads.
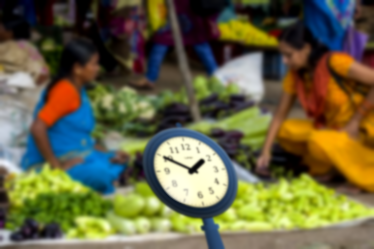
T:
1.50
